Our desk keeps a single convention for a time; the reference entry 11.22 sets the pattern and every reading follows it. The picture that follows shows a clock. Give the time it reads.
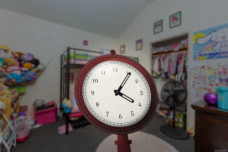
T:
4.06
